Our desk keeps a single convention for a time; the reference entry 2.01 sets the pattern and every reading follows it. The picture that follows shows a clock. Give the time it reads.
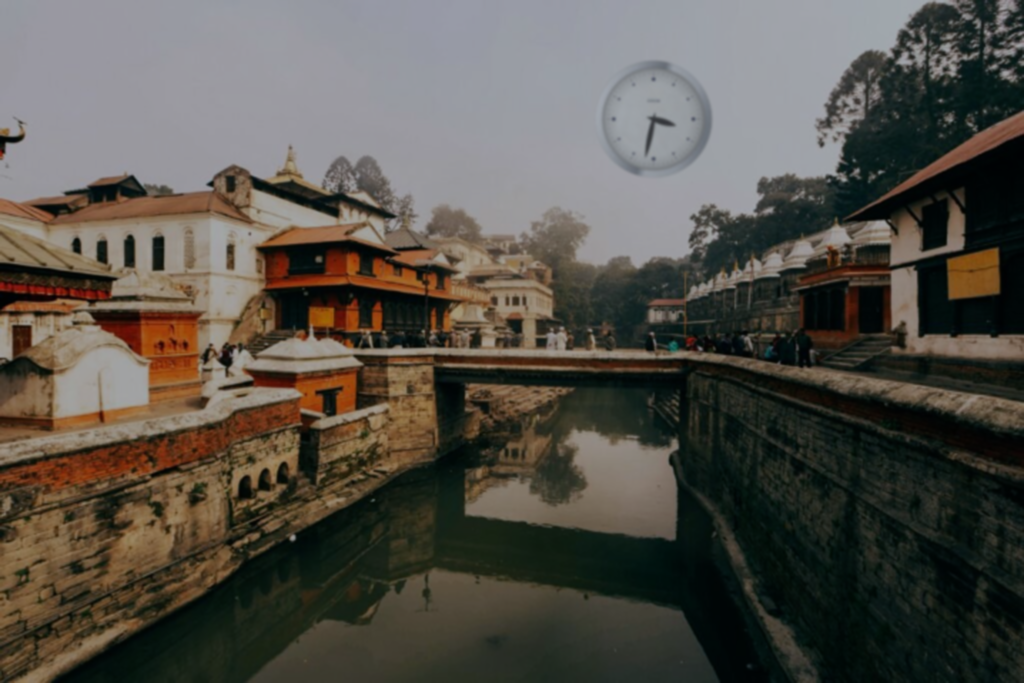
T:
3.32
